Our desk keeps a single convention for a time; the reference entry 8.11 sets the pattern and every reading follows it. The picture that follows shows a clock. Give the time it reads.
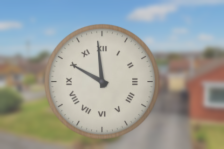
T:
9.59
